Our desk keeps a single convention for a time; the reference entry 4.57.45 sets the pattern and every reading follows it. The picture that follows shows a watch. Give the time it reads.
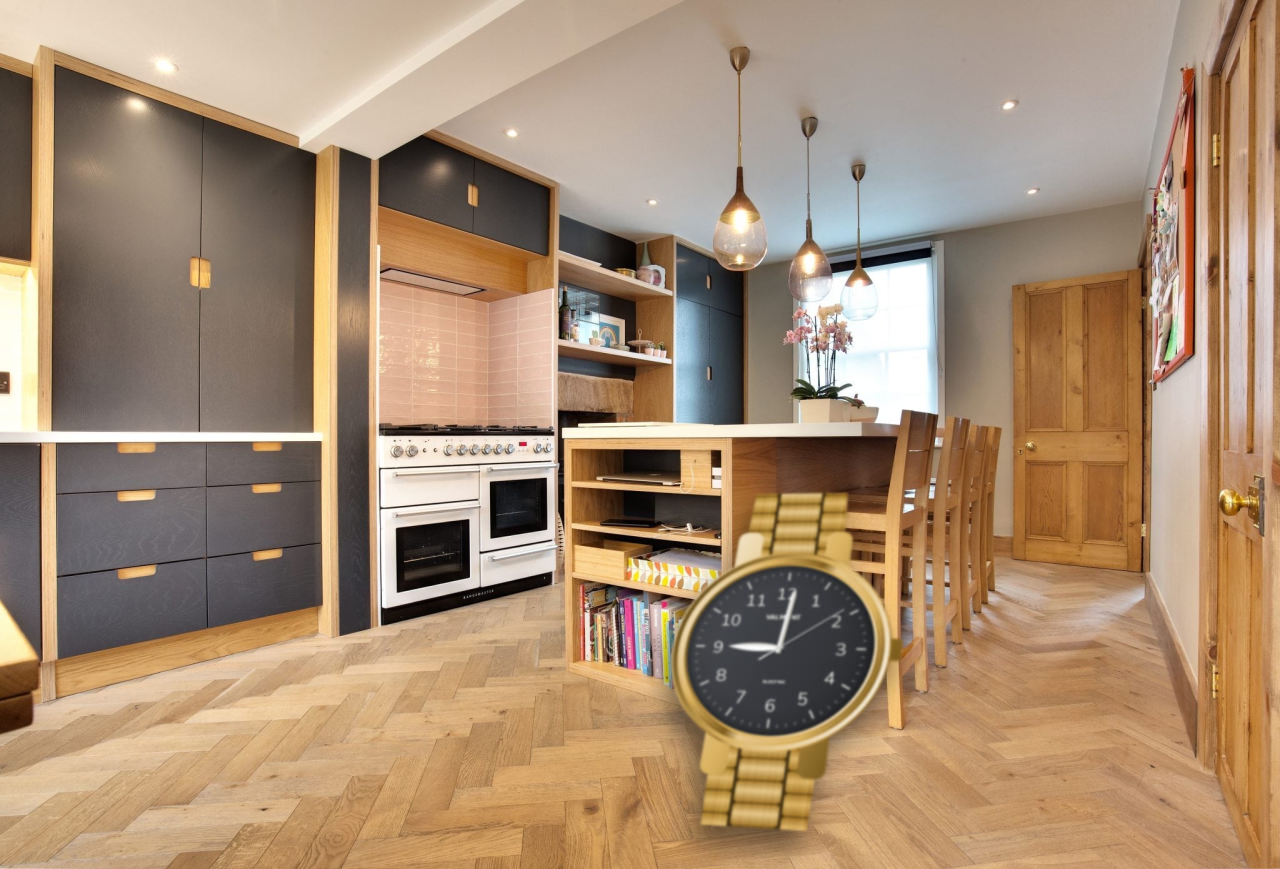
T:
9.01.09
